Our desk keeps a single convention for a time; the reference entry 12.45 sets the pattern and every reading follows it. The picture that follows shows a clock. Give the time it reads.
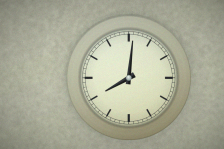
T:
8.01
